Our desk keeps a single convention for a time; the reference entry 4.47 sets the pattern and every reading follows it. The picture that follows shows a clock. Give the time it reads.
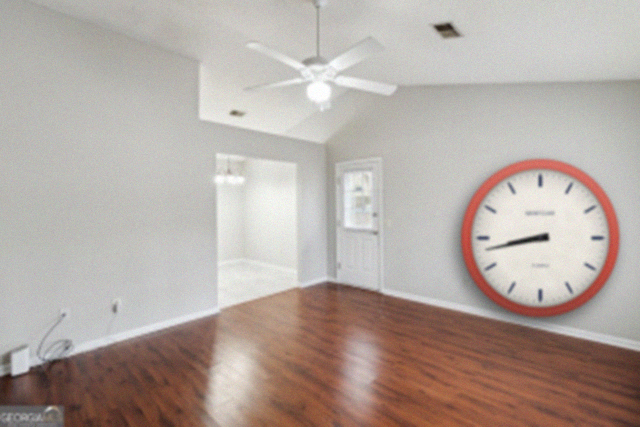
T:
8.43
